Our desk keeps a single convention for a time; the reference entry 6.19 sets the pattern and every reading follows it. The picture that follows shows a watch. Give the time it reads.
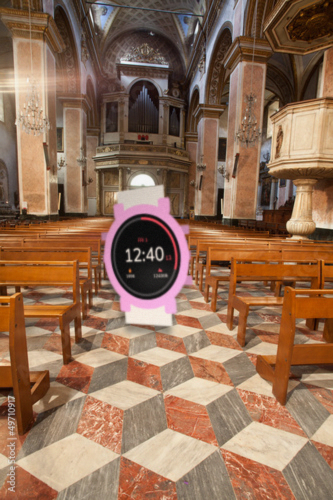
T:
12.40
